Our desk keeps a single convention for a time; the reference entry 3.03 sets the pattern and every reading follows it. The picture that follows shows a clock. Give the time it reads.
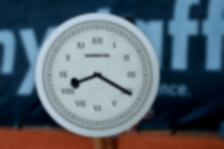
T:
8.20
